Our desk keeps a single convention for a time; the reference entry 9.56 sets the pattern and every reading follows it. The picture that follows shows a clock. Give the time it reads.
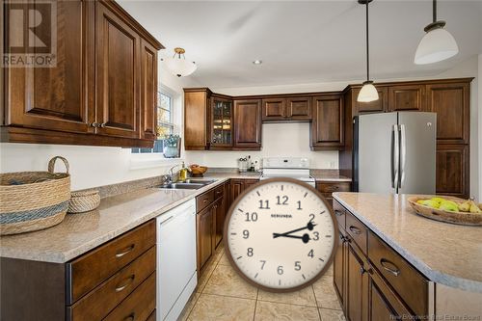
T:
3.12
